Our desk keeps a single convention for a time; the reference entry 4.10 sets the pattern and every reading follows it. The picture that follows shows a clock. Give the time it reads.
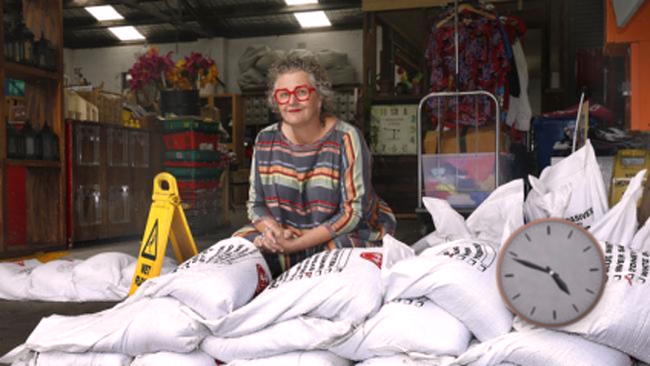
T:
4.49
